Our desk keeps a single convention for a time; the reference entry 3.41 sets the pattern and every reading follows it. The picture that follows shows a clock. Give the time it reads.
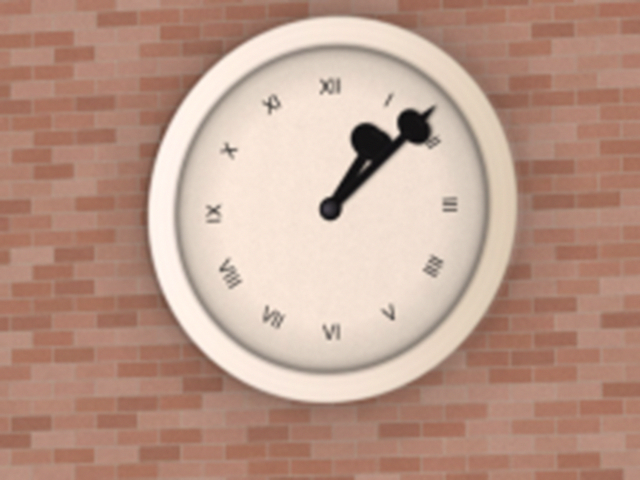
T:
1.08
